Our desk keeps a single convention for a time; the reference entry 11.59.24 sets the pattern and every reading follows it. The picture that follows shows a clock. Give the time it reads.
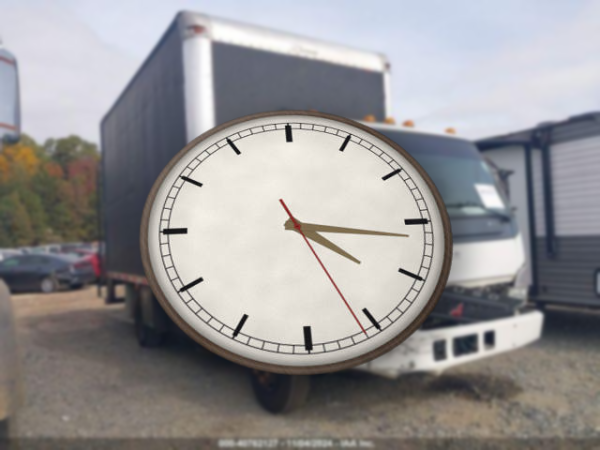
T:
4.16.26
